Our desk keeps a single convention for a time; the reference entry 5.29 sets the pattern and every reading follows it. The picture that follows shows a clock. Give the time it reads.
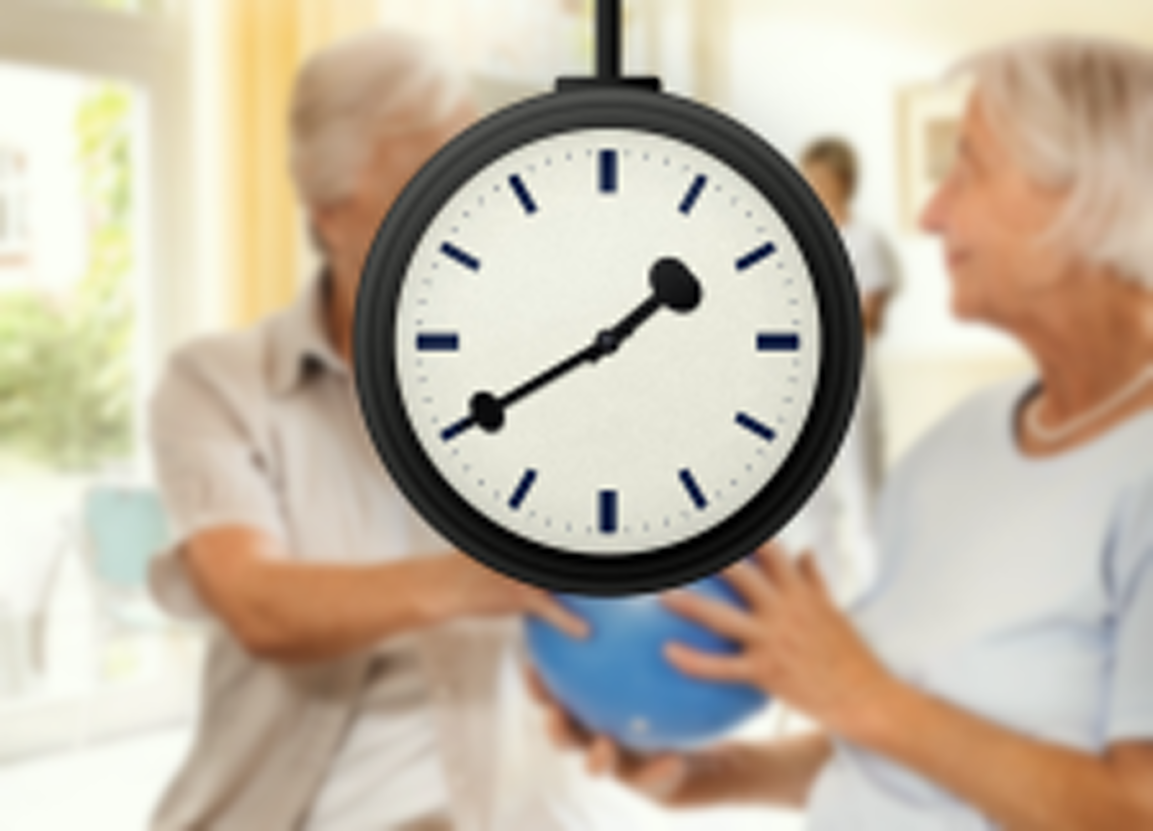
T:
1.40
